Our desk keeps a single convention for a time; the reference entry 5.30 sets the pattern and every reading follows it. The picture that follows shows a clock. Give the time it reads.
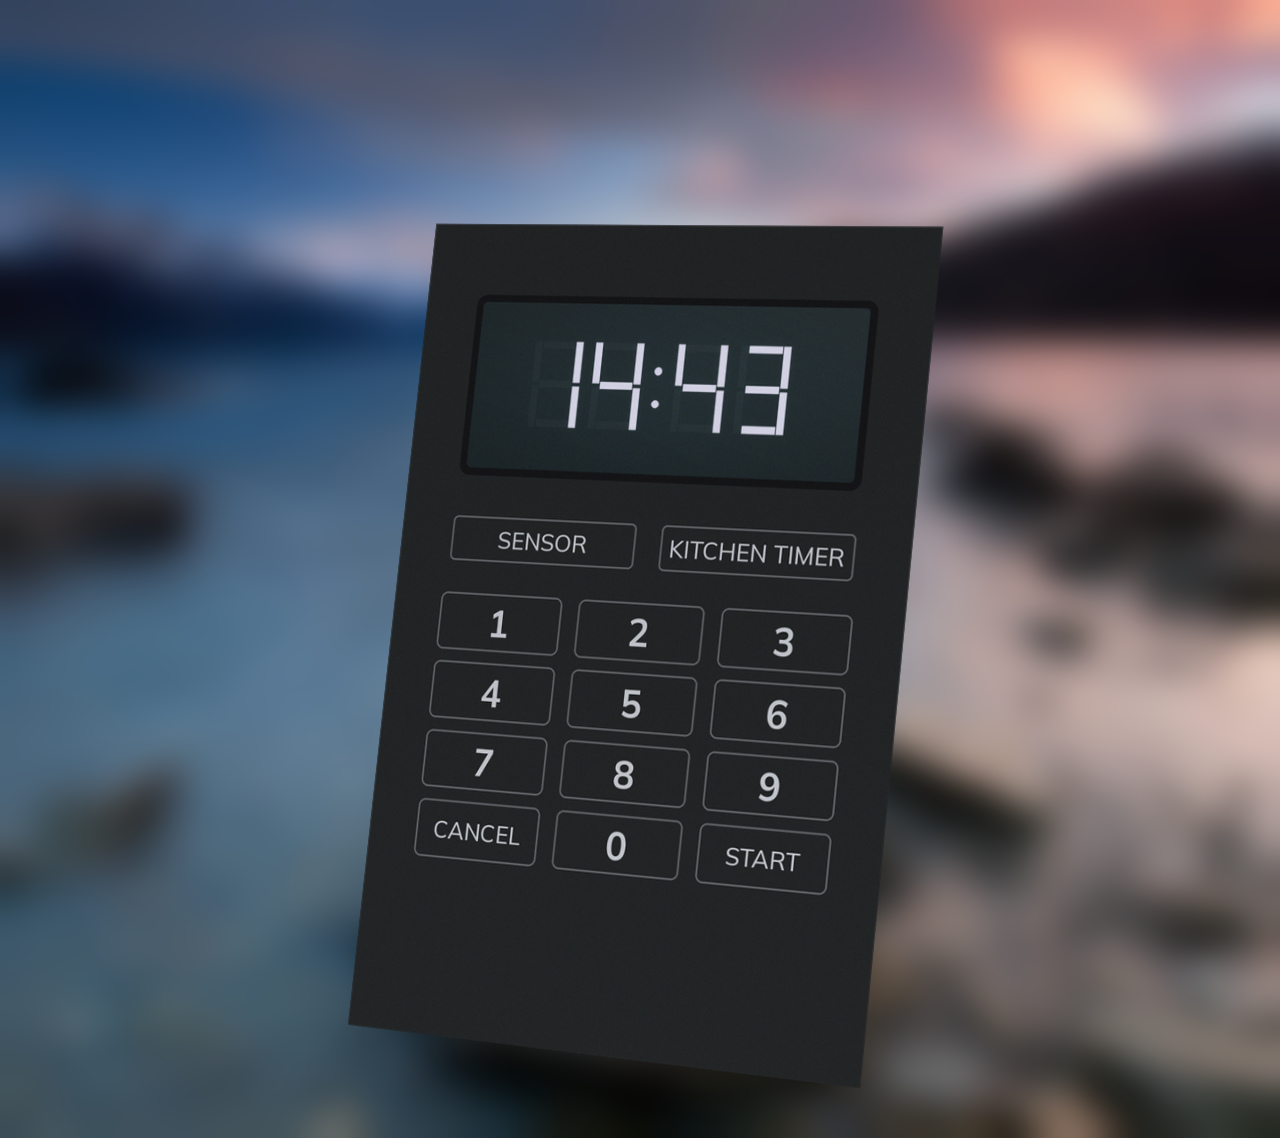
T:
14.43
